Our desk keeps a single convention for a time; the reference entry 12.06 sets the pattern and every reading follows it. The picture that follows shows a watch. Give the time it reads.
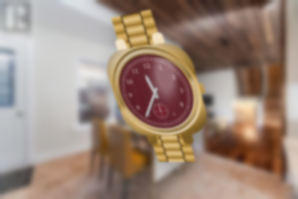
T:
11.36
